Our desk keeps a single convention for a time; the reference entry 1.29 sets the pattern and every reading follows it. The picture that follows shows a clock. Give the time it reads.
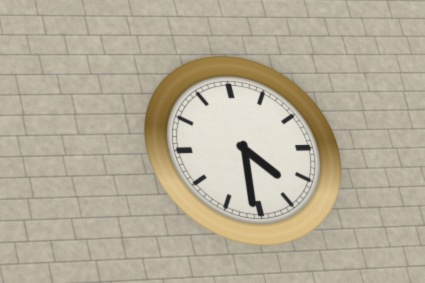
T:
4.31
